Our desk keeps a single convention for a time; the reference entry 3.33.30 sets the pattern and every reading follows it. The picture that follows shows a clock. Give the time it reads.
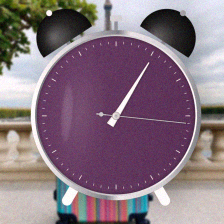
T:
1.05.16
